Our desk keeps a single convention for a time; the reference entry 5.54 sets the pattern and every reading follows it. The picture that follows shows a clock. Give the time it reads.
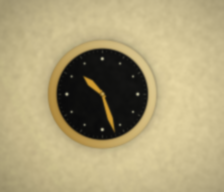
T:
10.27
